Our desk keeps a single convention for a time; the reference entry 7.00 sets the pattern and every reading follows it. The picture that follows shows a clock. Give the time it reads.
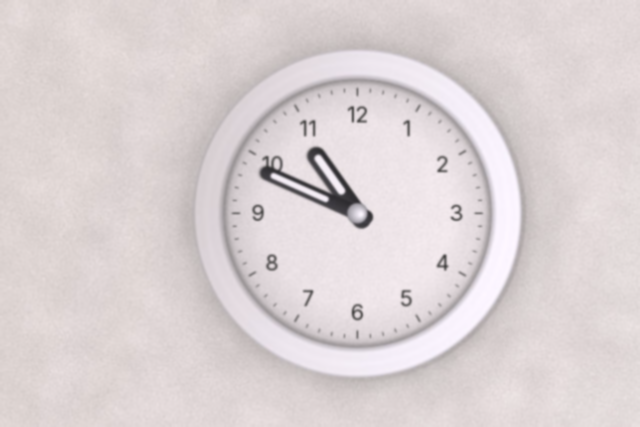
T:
10.49
